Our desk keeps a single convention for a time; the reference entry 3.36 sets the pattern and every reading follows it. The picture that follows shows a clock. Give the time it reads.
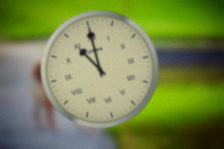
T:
11.00
